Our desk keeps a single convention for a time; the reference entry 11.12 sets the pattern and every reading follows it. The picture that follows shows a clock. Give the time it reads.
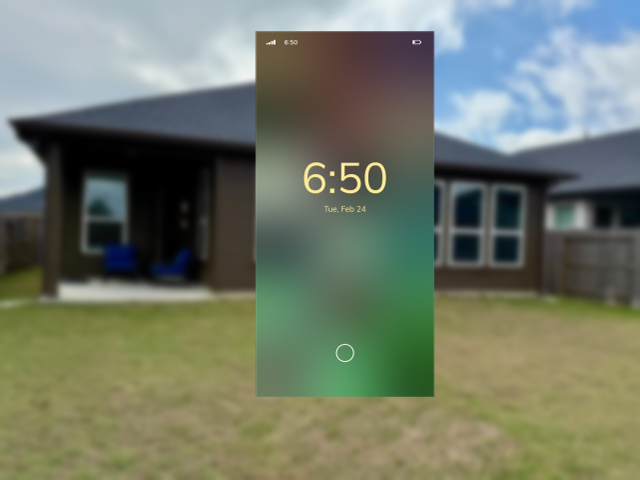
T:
6.50
